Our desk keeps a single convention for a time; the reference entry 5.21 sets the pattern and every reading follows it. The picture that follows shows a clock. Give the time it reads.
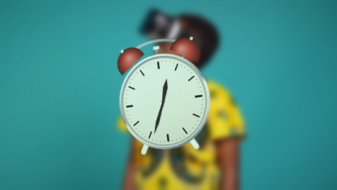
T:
12.34
